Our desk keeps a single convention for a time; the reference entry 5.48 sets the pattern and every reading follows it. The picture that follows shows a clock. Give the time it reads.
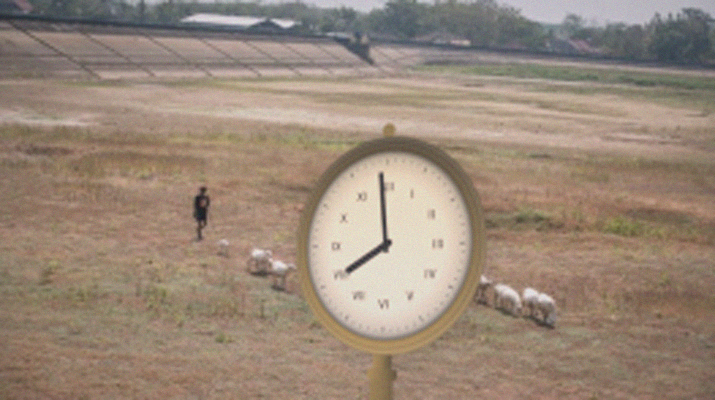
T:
7.59
